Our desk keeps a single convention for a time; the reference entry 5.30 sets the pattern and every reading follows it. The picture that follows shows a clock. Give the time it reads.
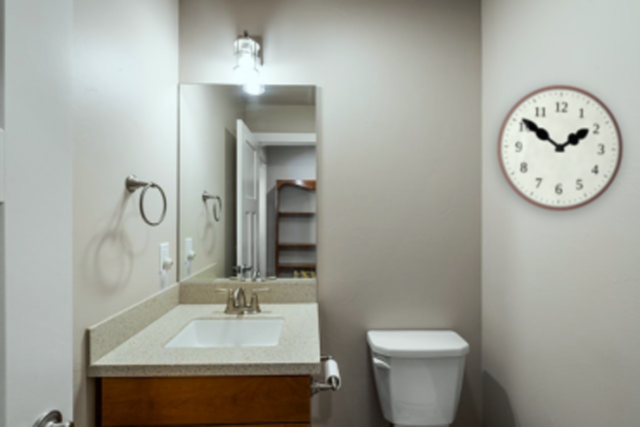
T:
1.51
